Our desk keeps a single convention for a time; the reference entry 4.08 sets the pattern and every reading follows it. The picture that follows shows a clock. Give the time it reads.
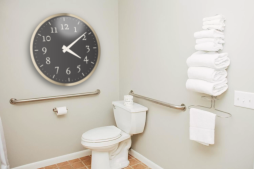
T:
4.09
